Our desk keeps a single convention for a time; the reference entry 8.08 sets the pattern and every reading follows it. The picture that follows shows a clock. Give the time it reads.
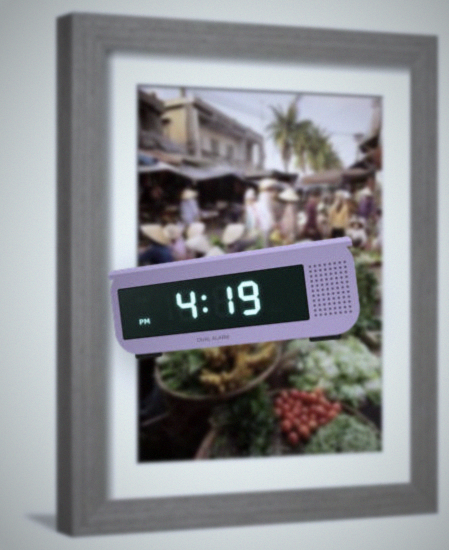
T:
4.19
